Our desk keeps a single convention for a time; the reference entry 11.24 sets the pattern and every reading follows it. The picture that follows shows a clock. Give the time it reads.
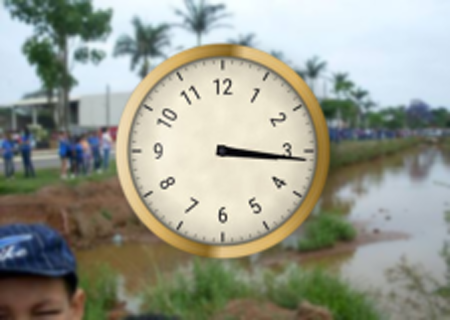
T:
3.16
